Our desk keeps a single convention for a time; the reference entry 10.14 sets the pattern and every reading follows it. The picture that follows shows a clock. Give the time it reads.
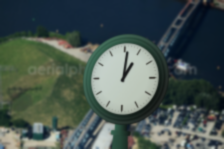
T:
1.01
